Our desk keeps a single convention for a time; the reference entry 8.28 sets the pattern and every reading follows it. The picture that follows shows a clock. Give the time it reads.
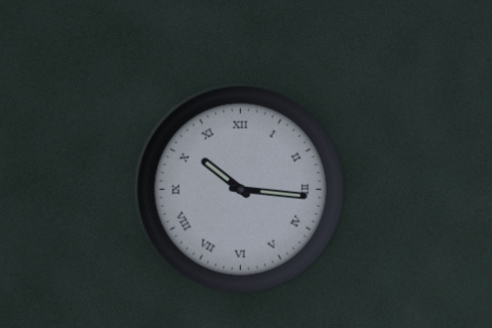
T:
10.16
